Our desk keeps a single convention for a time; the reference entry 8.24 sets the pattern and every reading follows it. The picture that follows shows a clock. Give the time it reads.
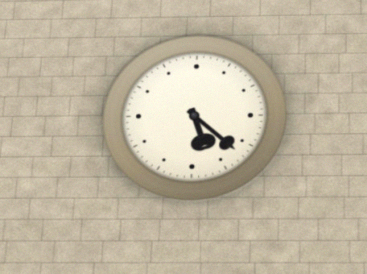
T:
5.22
